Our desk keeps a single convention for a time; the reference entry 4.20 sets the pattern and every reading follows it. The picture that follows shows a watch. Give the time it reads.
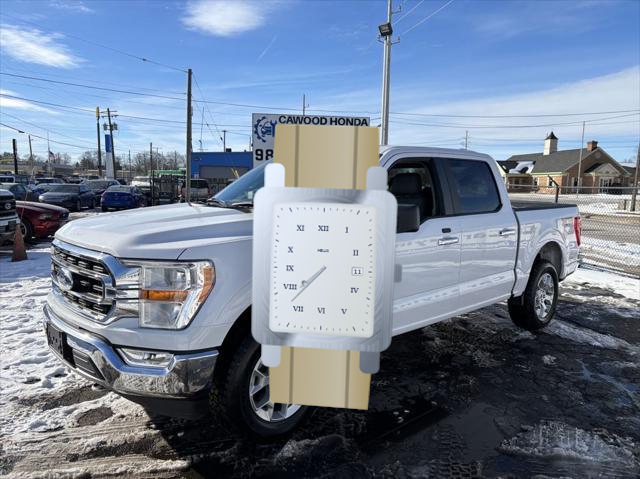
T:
7.37
